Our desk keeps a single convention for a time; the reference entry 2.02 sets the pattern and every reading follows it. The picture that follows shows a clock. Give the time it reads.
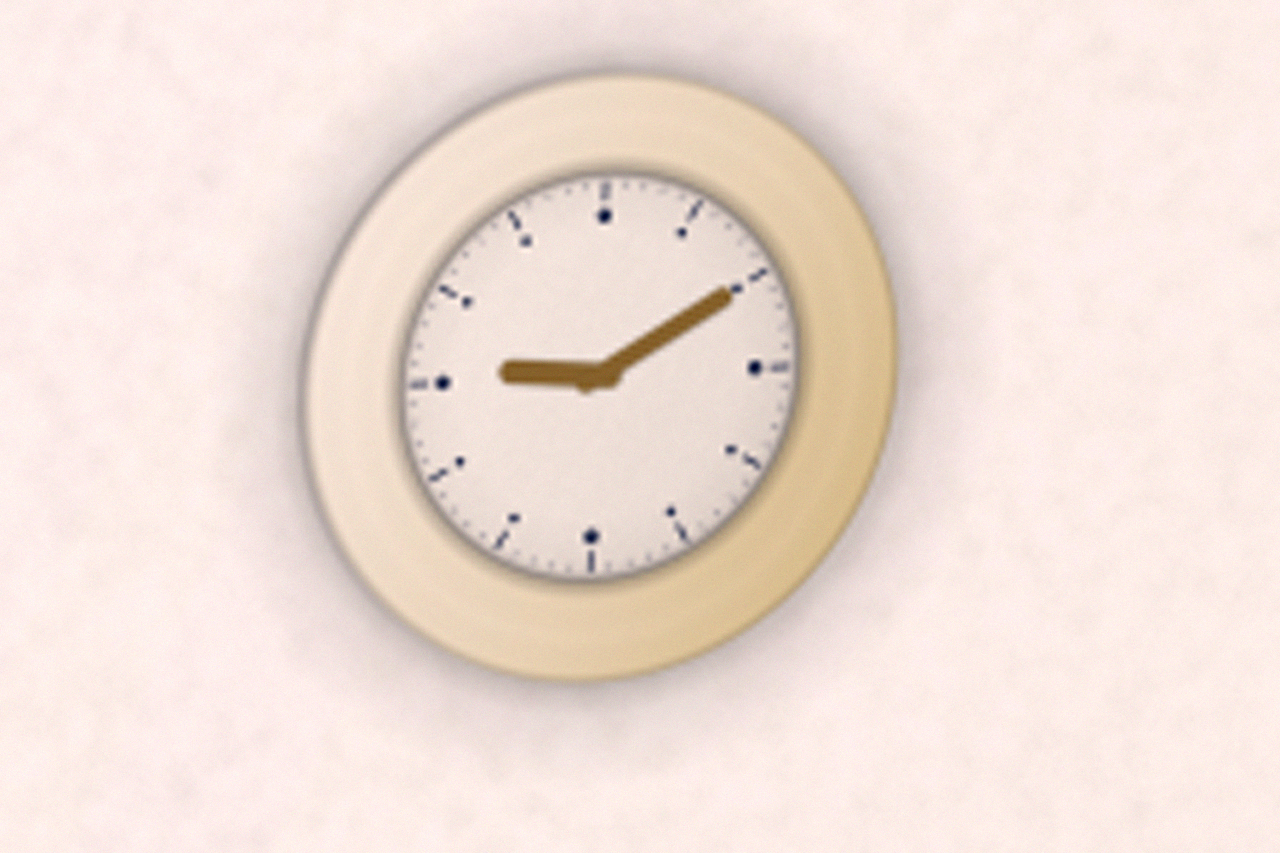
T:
9.10
